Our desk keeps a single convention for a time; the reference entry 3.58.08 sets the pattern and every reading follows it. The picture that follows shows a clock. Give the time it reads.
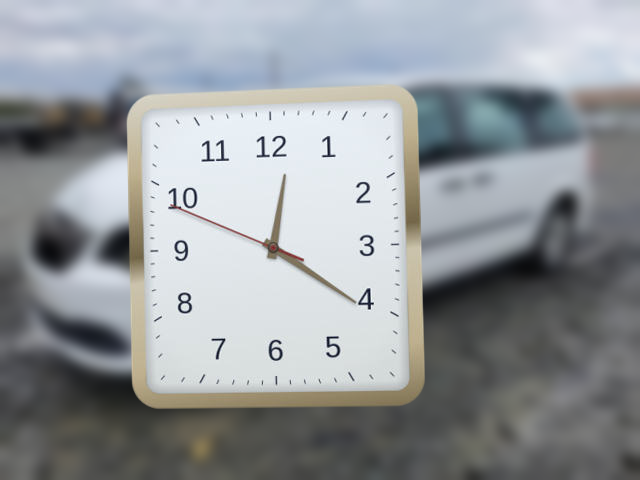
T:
12.20.49
